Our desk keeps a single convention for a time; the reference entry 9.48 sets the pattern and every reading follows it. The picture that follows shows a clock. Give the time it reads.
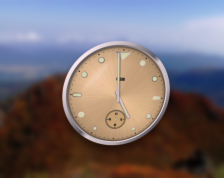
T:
4.59
